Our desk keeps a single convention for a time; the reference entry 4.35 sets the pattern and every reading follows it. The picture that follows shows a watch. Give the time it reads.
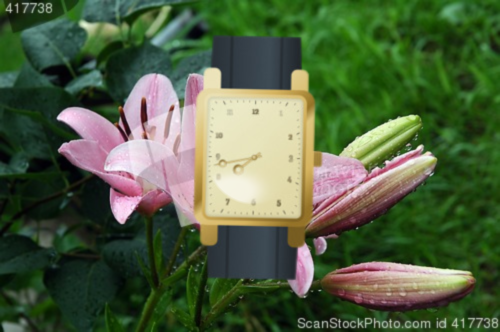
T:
7.43
